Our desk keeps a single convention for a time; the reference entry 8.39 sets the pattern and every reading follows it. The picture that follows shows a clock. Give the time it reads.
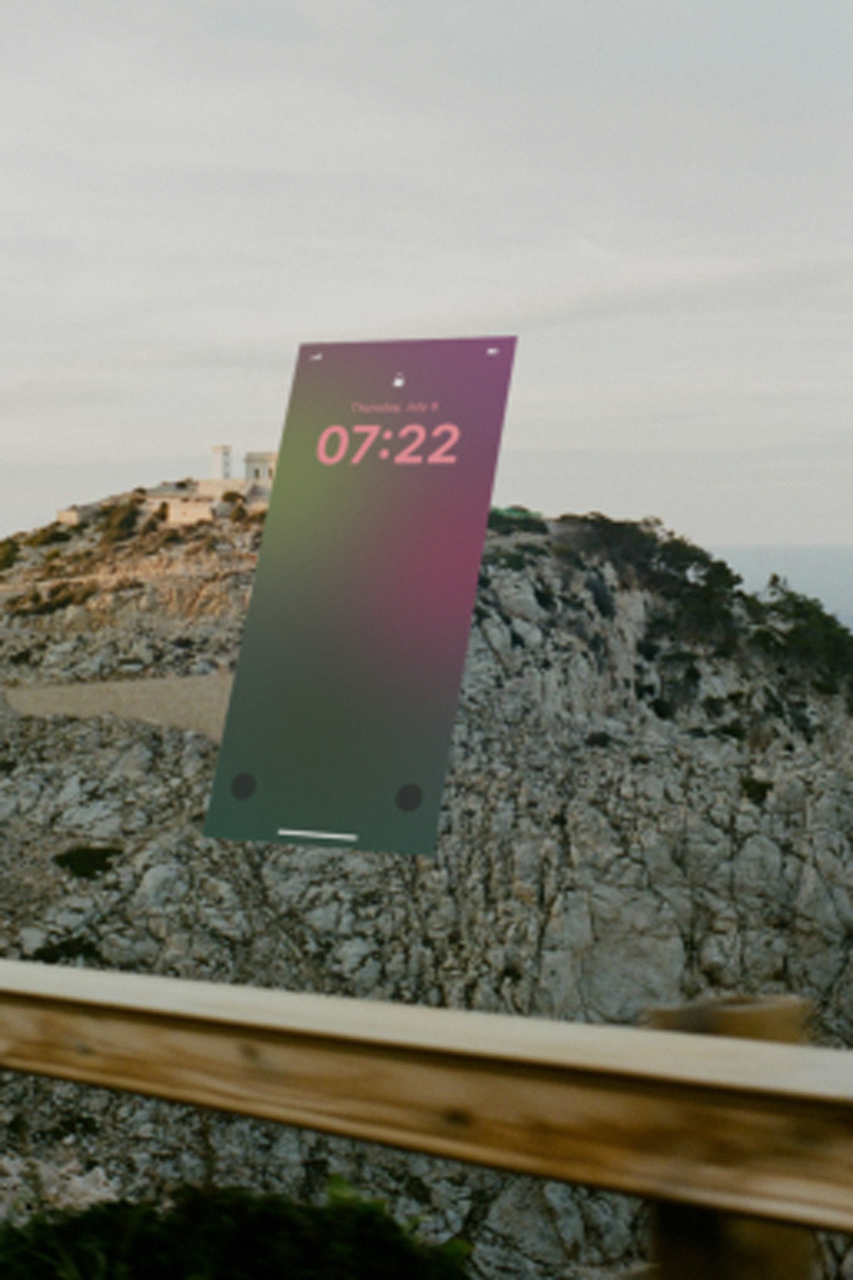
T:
7.22
